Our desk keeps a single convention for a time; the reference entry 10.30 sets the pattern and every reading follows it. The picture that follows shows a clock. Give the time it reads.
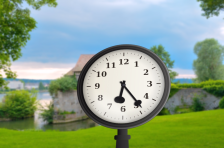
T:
6.24
